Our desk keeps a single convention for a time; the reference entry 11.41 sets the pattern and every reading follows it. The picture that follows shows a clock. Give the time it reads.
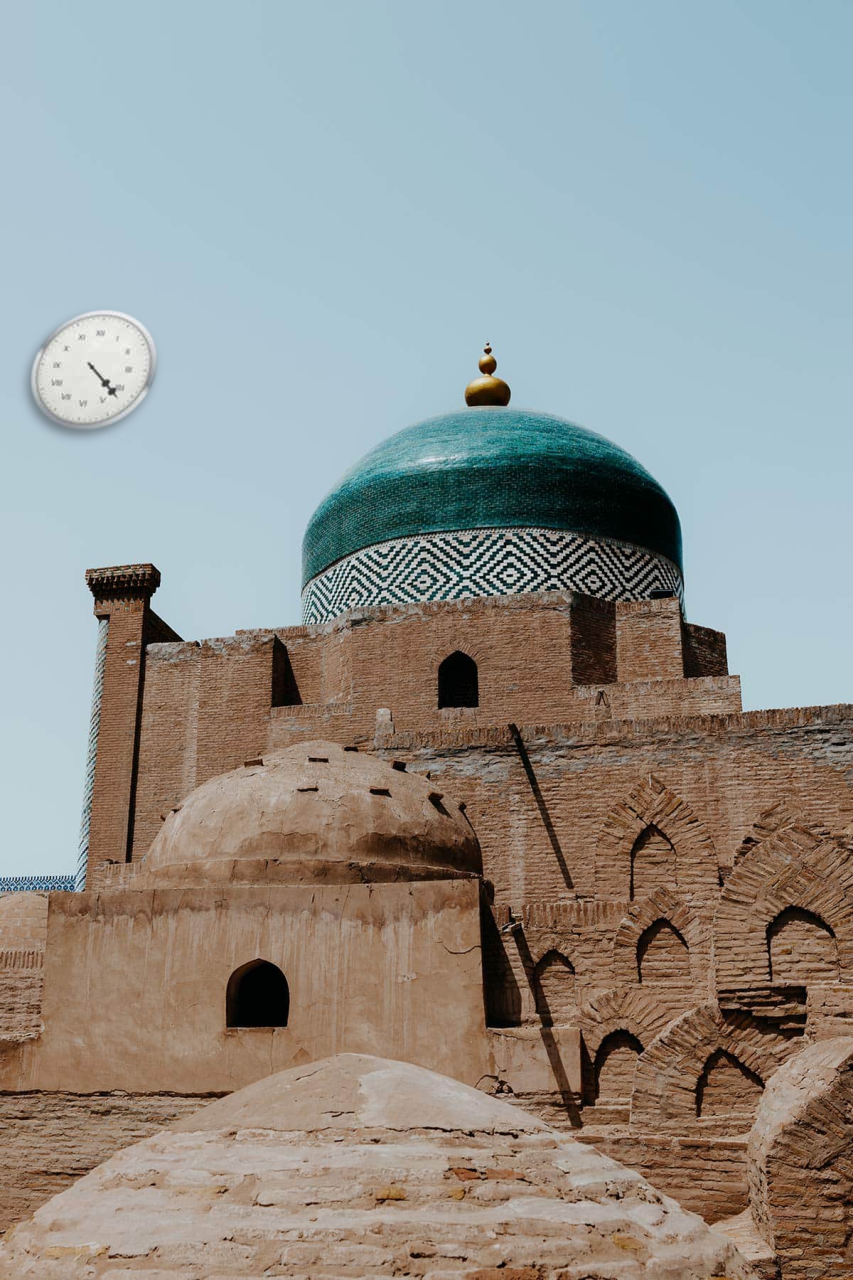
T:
4.22
